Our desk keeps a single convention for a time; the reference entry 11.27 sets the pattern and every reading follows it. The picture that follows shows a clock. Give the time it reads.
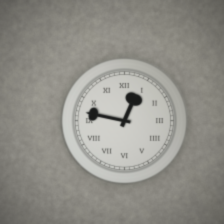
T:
12.47
